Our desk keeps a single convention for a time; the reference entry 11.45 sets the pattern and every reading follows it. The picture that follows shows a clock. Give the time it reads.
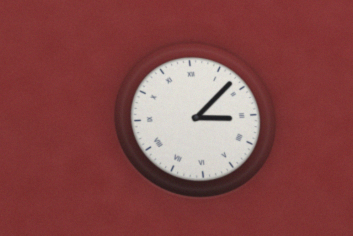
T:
3.08
